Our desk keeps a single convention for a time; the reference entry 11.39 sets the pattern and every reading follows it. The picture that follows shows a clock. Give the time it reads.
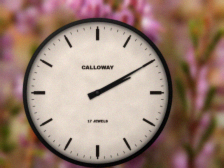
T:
2.10
